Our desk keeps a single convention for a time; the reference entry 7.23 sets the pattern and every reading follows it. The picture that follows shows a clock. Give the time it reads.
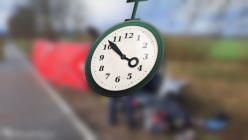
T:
3.52
